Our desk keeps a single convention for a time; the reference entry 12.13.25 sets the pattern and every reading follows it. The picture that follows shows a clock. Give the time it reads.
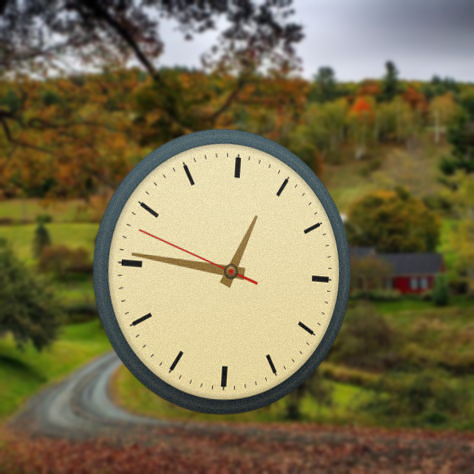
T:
12.45.48
